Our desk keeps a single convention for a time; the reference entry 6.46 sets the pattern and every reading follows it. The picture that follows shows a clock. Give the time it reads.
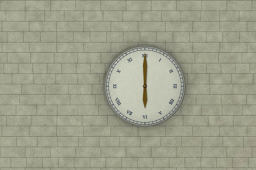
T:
6.00
